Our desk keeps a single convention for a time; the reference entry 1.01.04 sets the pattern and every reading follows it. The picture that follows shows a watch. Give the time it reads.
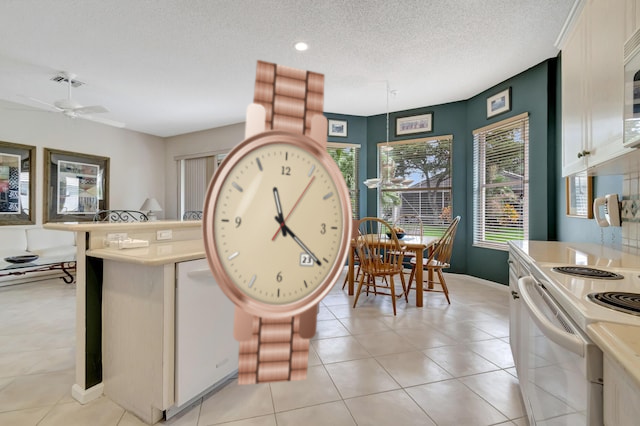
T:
11.21.06
